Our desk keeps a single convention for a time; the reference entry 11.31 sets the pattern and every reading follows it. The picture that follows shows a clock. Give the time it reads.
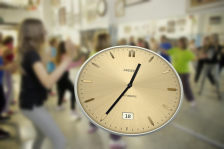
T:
12.35
